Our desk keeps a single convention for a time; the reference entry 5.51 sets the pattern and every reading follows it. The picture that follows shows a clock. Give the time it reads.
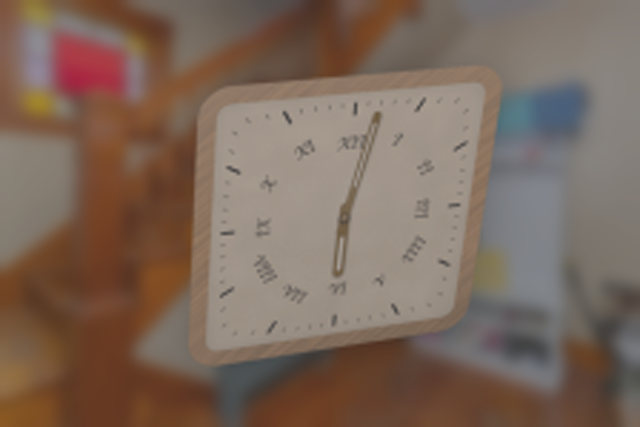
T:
6.02
